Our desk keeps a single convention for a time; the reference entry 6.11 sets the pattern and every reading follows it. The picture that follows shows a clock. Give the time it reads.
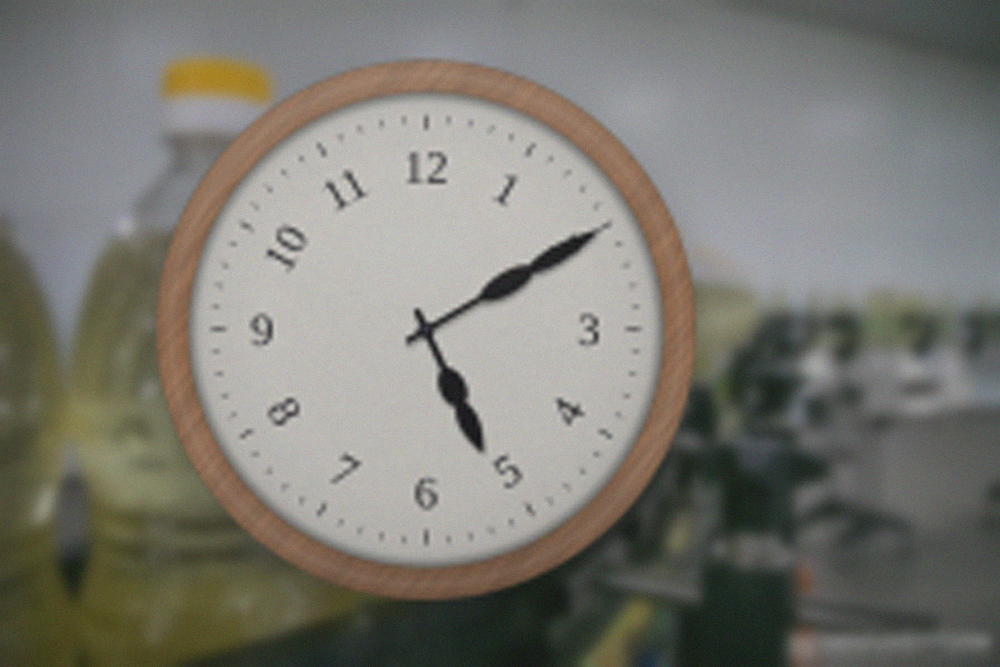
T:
5.10
